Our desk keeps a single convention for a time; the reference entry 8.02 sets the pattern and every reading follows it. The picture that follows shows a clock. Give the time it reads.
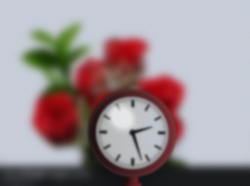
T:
2.27
